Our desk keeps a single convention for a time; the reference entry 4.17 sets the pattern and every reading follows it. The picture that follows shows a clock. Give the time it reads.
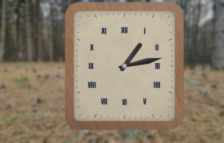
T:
1.13
